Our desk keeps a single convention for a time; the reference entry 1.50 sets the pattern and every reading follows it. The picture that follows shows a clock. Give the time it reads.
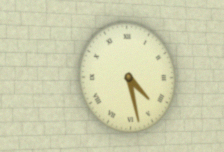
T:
4.28
